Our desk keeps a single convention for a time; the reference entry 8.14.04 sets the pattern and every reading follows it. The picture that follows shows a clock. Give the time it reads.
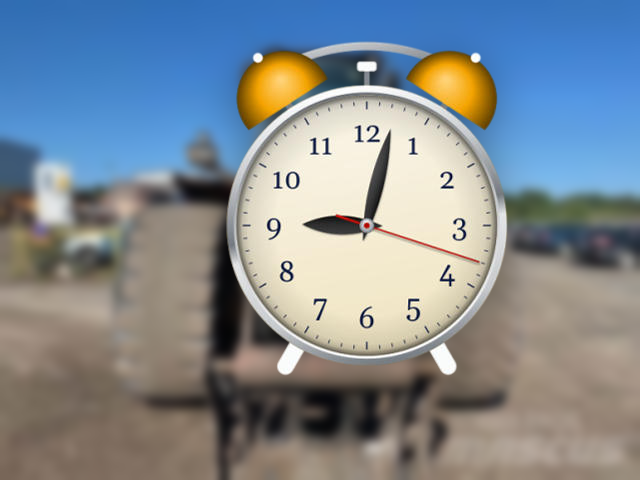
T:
9.02.18
